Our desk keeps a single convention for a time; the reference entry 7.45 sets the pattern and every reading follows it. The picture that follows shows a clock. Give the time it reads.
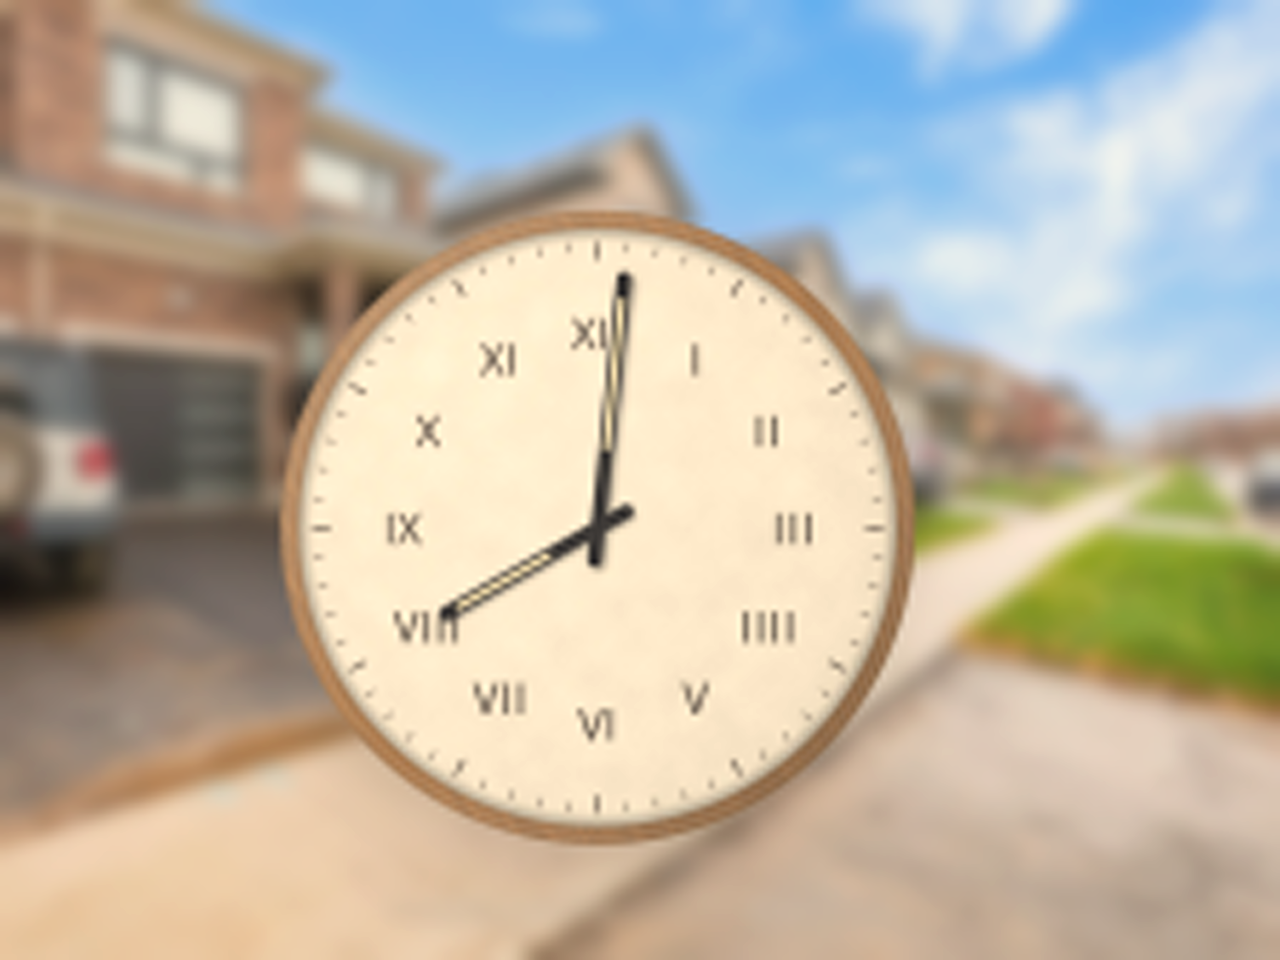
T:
8.01
